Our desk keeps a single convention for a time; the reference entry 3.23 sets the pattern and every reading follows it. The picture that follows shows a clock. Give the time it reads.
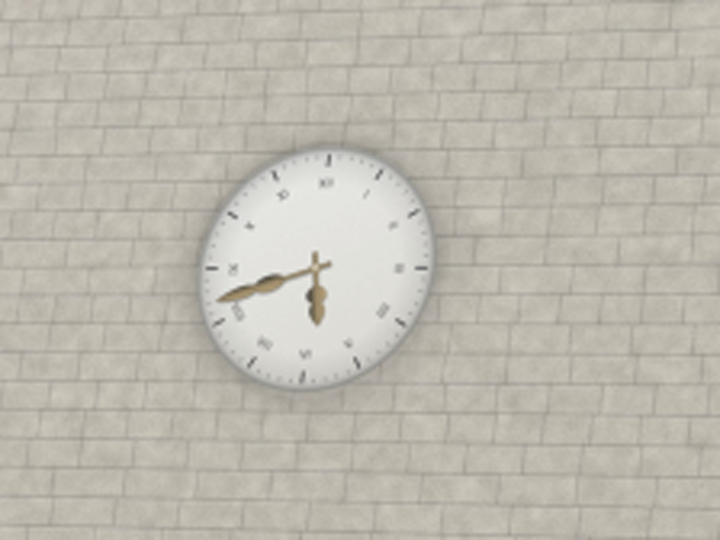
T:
5.42
